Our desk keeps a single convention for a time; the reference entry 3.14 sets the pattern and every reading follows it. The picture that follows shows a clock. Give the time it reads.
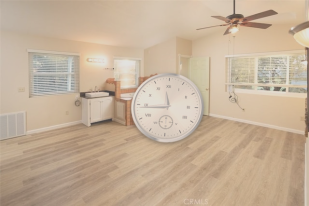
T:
11.44
